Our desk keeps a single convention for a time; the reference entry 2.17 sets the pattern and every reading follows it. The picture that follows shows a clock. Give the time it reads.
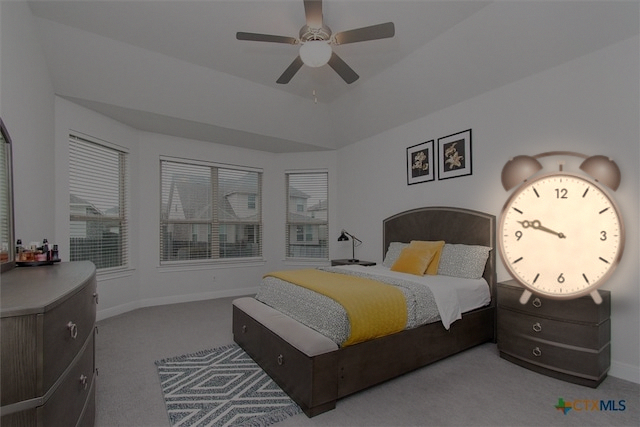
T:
9.48
